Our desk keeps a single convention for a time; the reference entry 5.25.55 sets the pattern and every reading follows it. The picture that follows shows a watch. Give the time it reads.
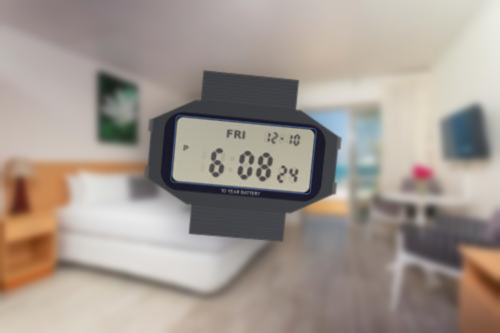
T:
6.08.24
